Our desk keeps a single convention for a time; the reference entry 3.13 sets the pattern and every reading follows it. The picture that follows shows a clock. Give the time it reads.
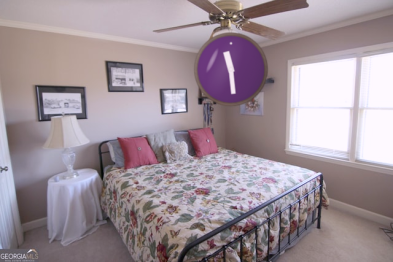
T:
11.29
